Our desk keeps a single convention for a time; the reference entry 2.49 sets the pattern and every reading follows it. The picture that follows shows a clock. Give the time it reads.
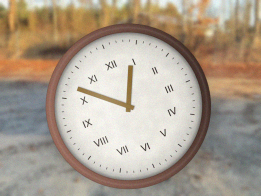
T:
12.52
